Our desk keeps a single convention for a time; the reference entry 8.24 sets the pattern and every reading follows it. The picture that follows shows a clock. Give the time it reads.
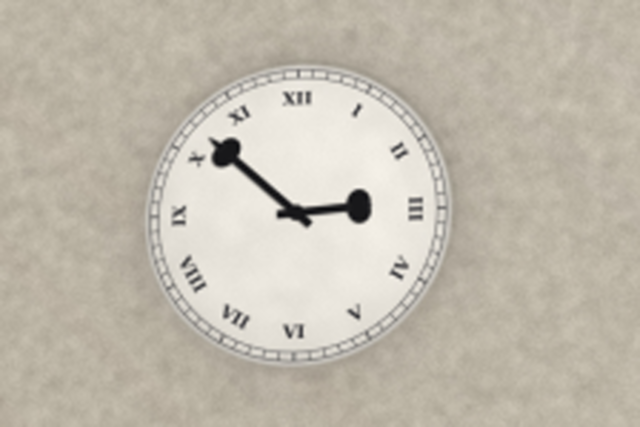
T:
2.52
